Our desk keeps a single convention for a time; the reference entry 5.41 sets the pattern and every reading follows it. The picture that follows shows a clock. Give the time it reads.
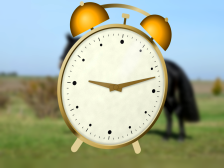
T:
9.12
